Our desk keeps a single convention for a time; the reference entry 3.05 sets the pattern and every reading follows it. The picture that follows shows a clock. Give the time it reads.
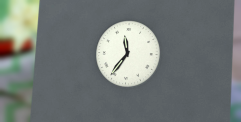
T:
11.36
